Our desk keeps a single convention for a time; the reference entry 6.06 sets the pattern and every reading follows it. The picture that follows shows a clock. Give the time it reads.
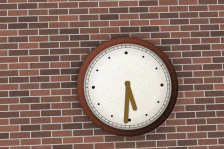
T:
5.31
